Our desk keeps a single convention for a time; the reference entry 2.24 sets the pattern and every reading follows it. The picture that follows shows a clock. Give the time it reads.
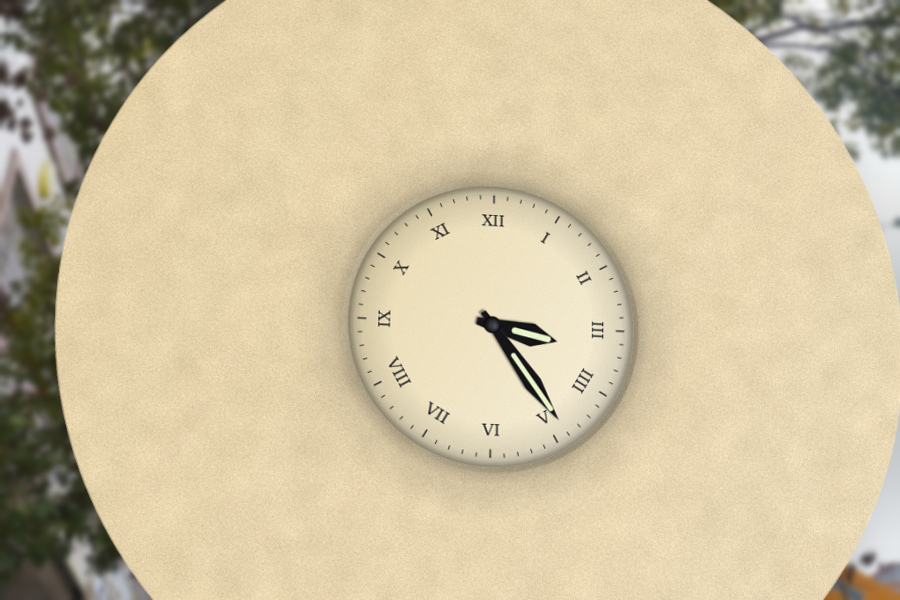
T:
3.24
